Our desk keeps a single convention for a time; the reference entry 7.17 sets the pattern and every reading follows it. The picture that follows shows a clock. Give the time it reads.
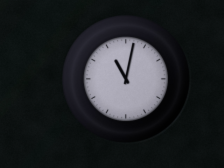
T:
11.02
